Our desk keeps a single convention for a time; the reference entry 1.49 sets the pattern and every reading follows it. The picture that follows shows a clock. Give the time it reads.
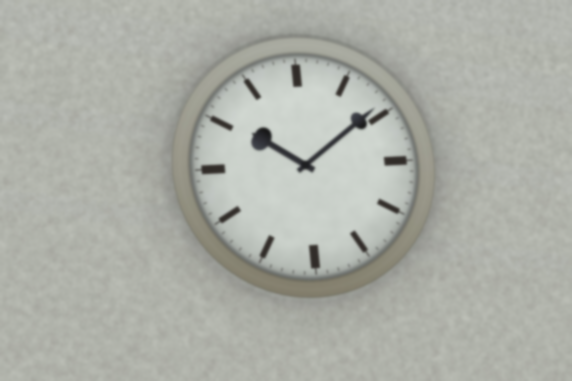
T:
10.09
